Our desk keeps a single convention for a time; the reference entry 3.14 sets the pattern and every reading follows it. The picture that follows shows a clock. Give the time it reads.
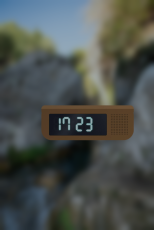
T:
17.23
